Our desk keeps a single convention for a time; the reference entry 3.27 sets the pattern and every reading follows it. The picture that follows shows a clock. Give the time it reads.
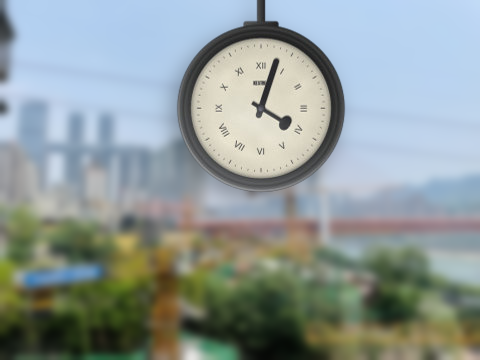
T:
4.03
